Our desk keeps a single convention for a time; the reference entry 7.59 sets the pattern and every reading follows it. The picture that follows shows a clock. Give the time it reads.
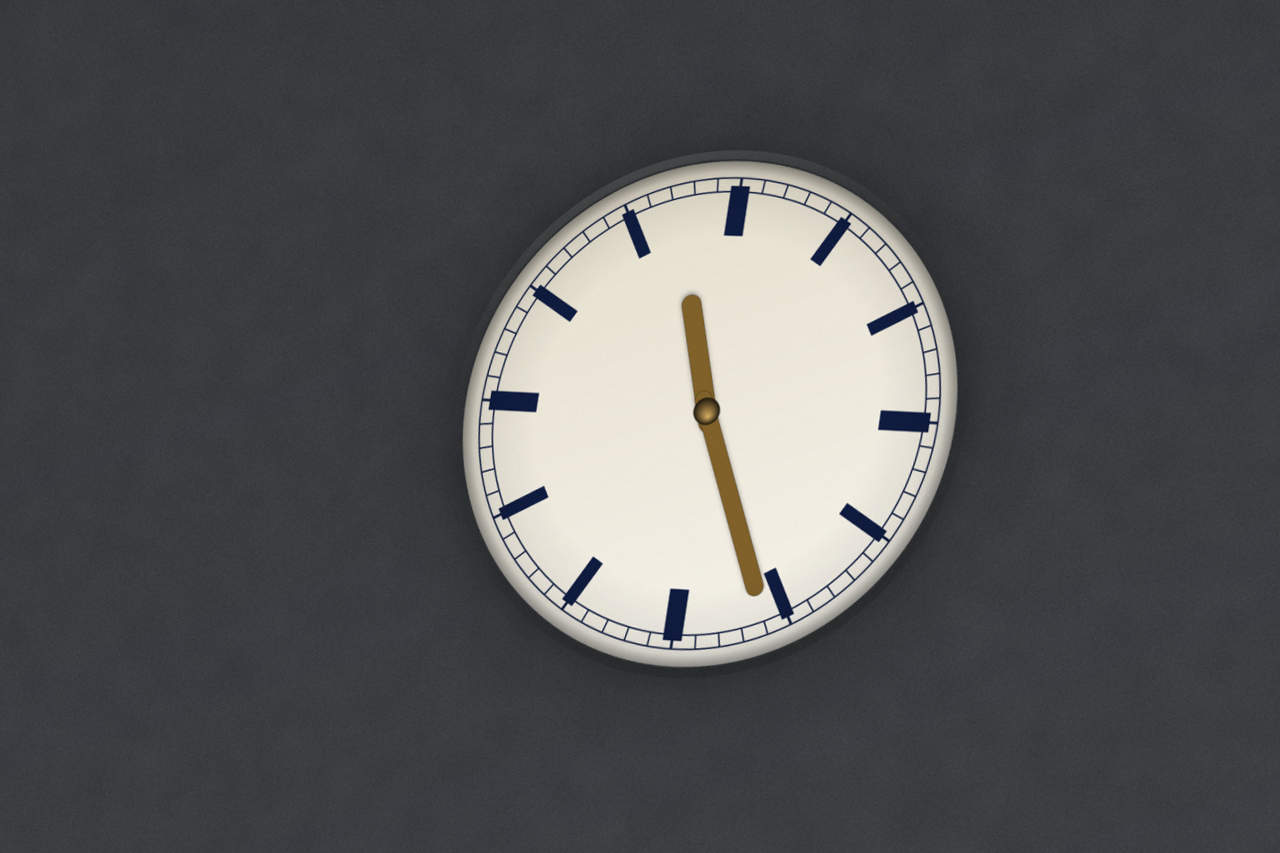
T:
11.26
